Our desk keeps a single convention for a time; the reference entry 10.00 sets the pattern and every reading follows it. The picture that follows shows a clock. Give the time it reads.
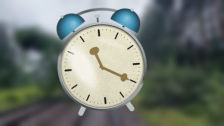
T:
11.20
